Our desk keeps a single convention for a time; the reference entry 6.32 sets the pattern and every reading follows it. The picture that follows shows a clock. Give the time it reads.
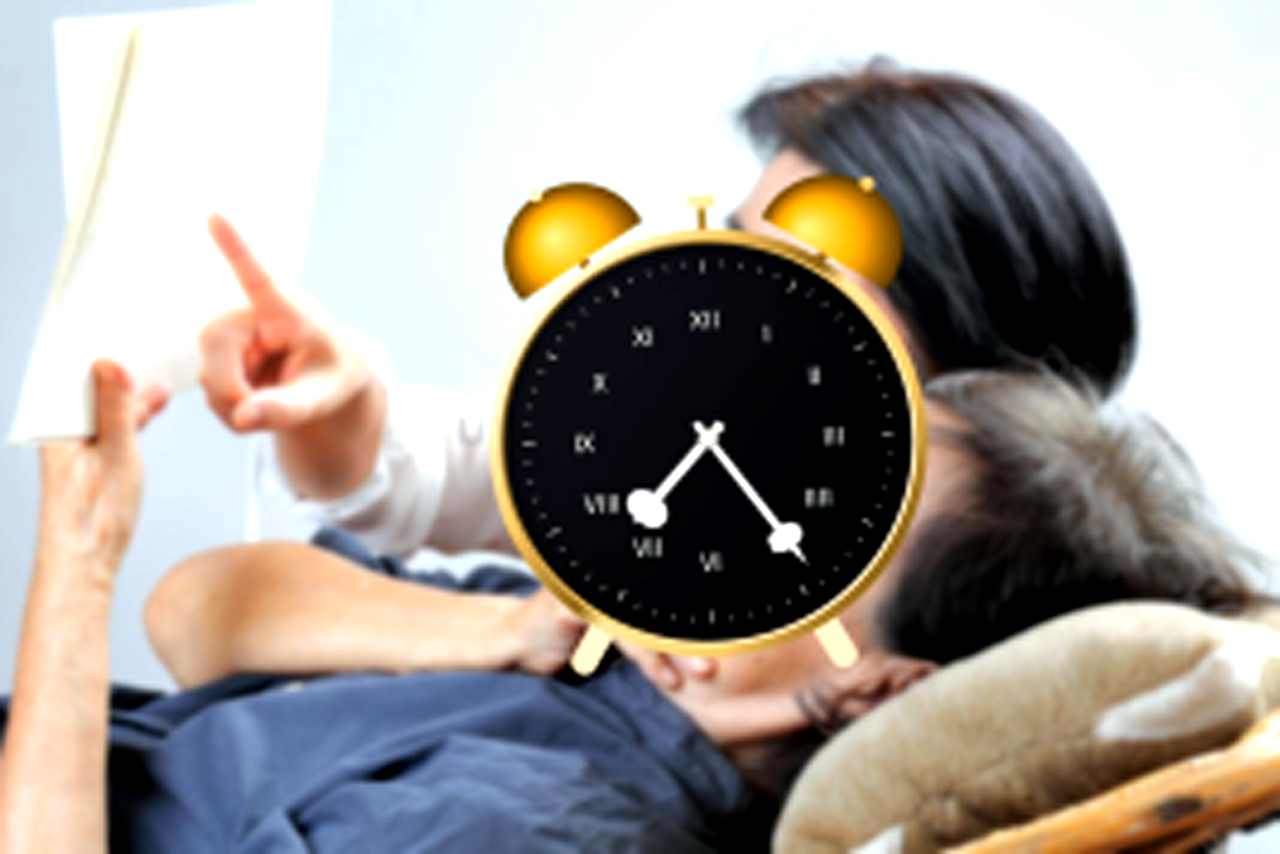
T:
7.24
